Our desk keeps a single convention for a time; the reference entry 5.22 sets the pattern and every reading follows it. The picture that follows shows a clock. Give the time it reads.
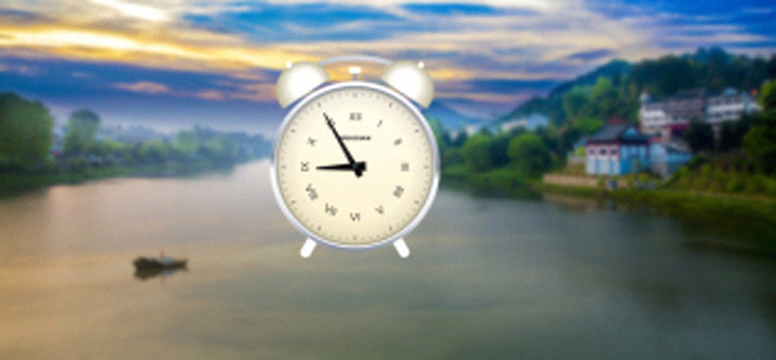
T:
8.55
